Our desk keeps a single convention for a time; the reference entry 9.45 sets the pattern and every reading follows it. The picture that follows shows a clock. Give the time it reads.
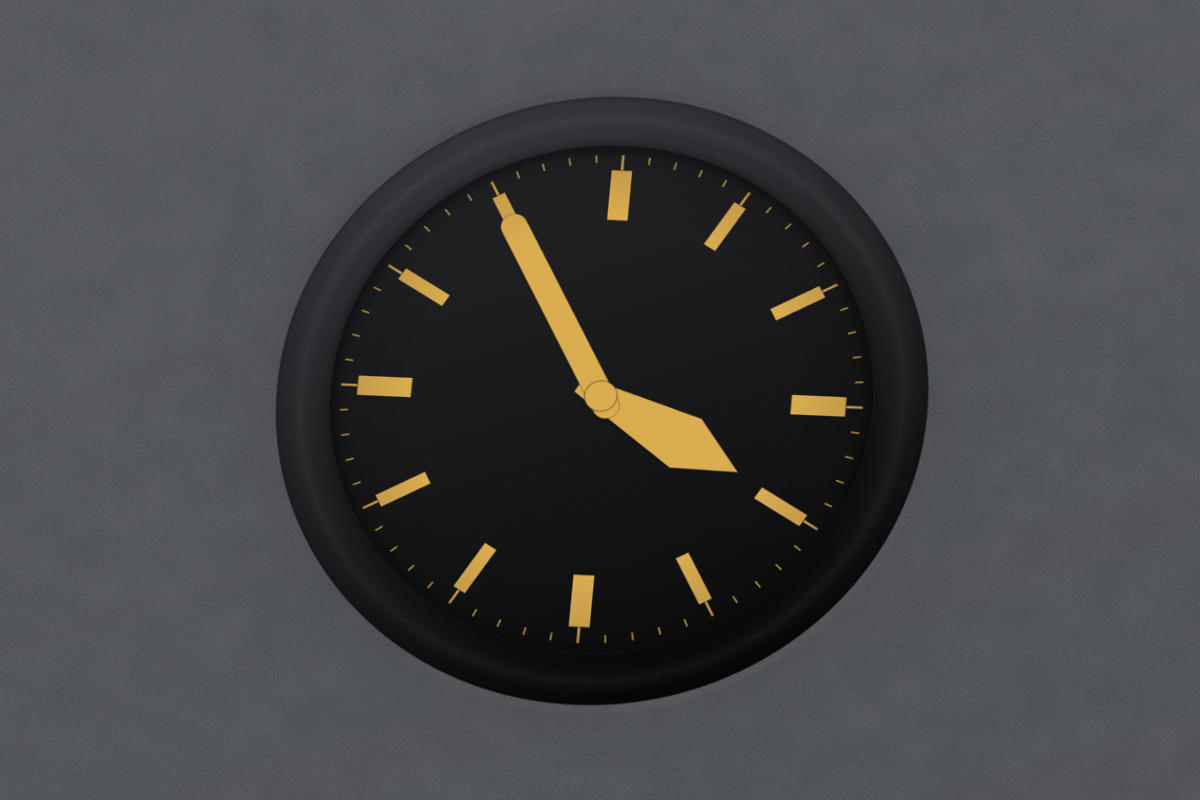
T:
3.55
